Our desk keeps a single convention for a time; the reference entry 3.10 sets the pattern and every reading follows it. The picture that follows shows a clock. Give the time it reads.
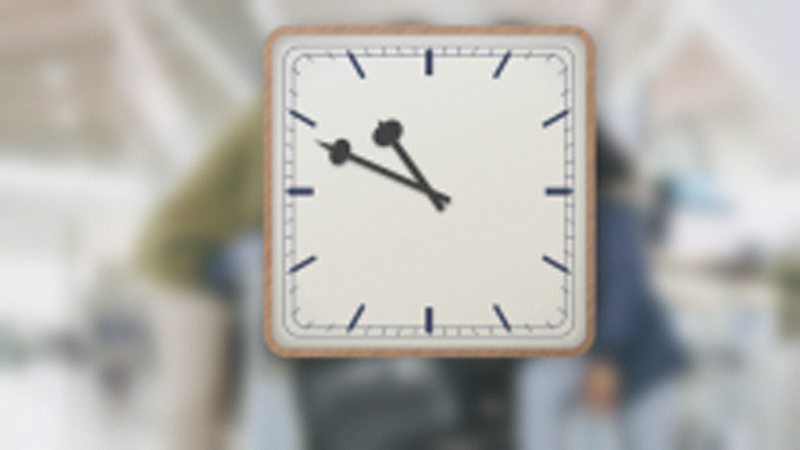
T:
10.49
